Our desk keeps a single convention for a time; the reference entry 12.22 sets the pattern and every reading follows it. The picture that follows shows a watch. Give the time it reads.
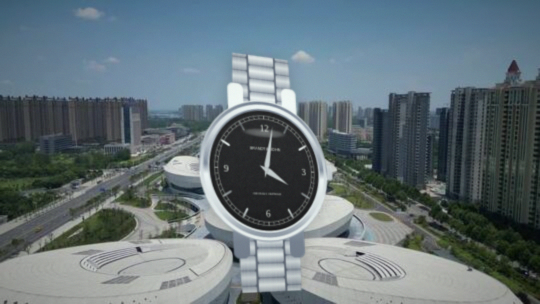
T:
4.02
